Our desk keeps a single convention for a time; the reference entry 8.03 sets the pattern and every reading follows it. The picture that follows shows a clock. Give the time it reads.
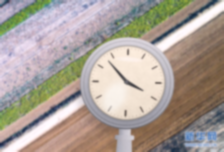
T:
3.53
